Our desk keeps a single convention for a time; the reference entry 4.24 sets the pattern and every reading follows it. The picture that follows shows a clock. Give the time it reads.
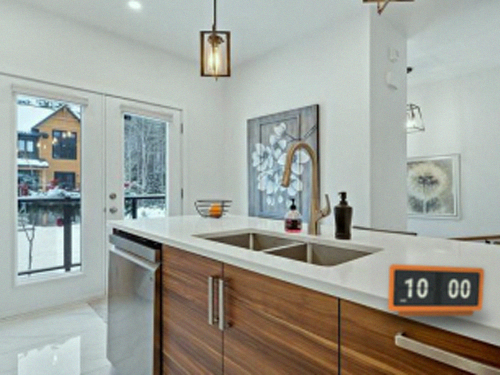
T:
10.00
